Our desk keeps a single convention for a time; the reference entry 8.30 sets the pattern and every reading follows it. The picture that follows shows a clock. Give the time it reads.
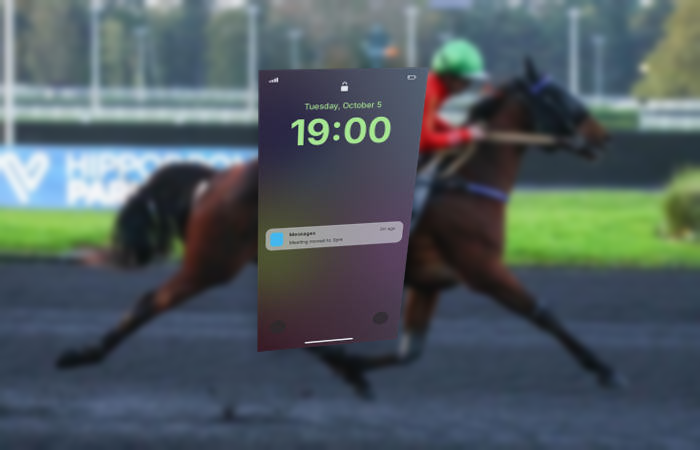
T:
19.00
